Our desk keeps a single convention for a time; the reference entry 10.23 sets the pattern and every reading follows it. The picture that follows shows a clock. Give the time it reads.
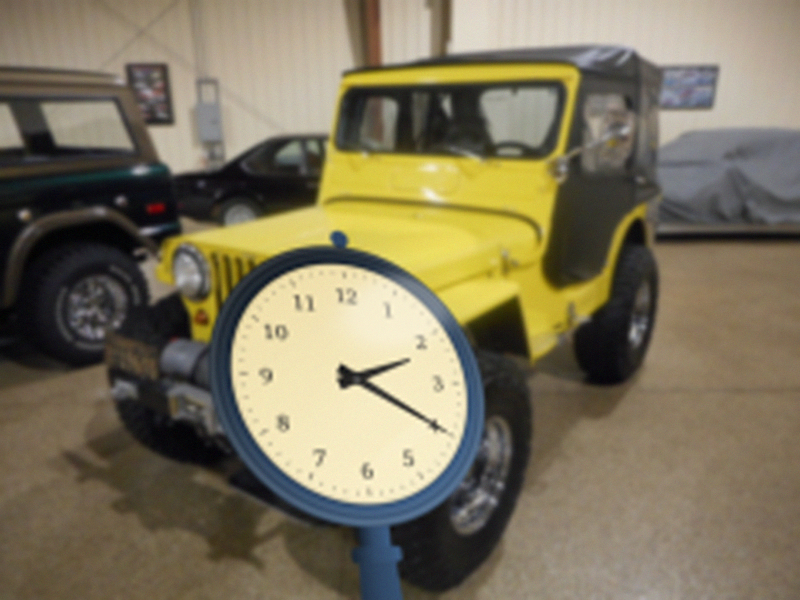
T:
2.20
